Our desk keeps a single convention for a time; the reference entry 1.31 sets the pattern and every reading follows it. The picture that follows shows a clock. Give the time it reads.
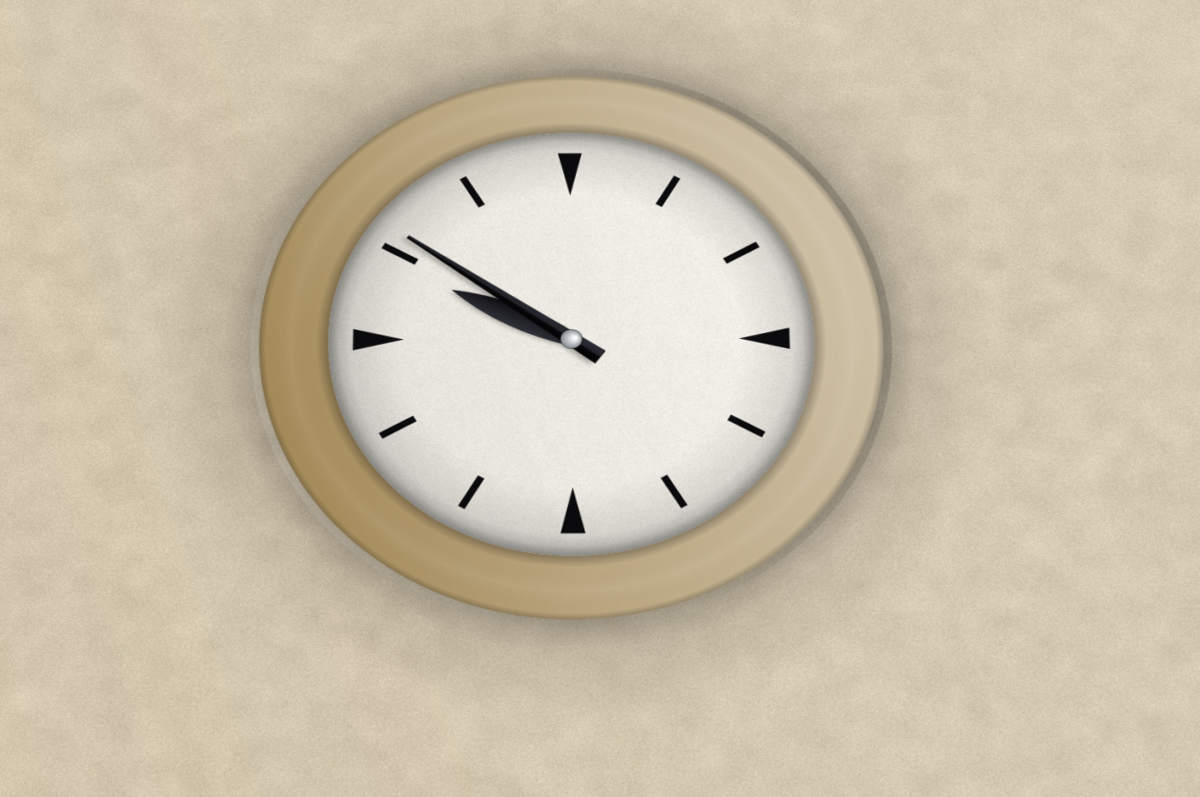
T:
9.51
